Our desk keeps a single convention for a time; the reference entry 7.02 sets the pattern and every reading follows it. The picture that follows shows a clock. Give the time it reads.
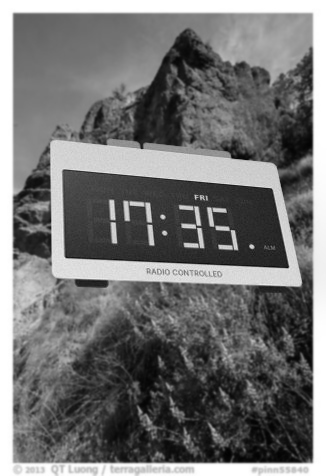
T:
17.35
